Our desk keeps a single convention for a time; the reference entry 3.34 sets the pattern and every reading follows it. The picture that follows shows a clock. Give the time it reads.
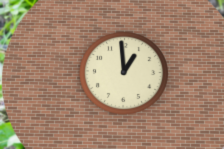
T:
12.59
